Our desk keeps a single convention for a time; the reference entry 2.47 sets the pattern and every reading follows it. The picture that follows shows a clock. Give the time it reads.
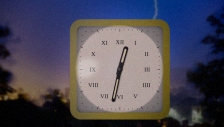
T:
12.32
